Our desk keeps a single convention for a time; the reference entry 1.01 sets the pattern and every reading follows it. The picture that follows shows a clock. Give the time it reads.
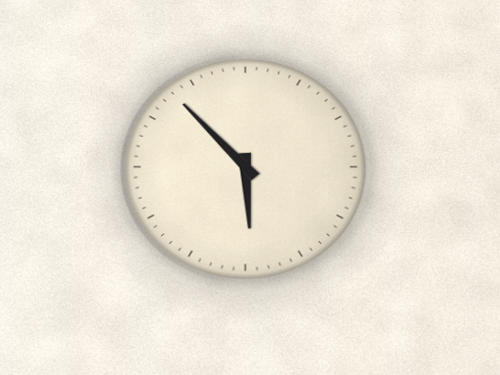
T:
5.53
